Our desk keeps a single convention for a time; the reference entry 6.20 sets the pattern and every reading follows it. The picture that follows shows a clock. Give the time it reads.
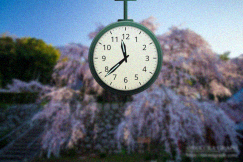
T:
11.38
